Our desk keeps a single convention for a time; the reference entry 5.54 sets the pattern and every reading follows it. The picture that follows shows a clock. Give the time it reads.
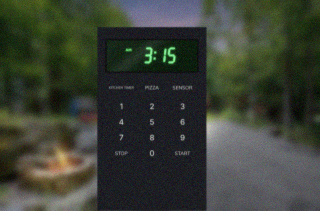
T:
3.15
